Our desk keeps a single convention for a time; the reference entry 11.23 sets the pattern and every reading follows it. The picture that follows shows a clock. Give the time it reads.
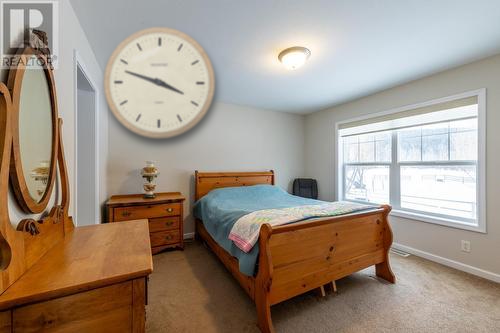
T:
3.48
